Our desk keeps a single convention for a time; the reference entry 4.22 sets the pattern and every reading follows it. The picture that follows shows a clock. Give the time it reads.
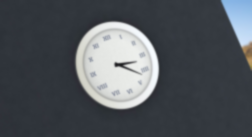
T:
3.22
